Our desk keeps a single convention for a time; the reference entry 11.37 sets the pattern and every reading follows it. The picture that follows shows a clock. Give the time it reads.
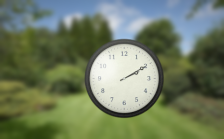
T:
2.10
